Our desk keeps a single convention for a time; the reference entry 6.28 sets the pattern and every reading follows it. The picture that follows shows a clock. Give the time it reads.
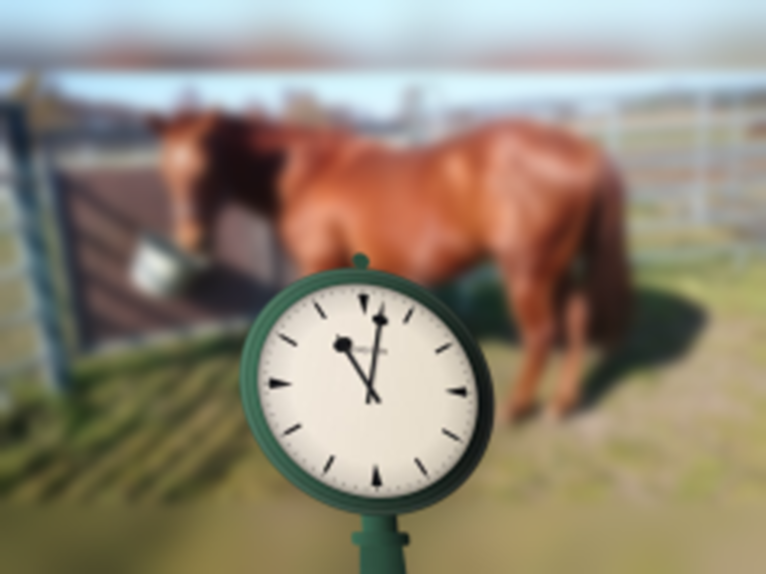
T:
11.02
